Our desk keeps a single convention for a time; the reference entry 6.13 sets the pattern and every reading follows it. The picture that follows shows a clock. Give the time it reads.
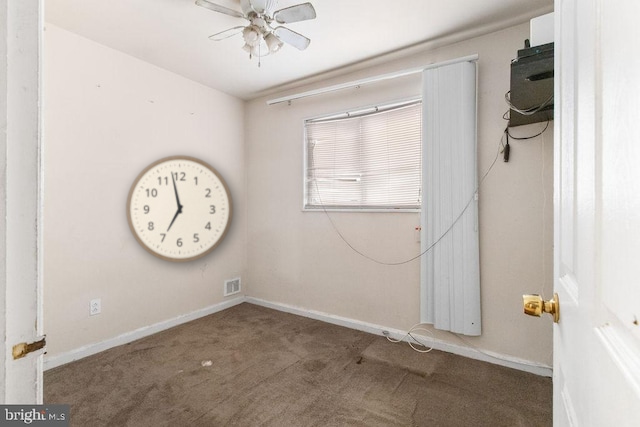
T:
6.58
